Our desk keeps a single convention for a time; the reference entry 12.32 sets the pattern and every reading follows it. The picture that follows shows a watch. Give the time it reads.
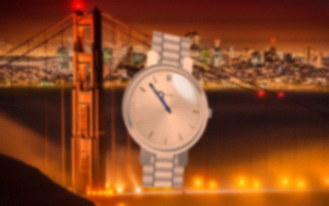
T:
10.53
